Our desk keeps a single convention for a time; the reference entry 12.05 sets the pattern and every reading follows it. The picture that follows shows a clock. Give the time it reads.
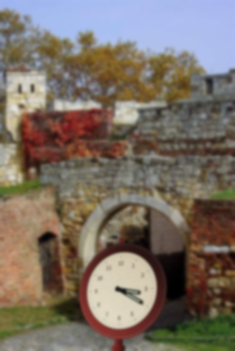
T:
3.20
